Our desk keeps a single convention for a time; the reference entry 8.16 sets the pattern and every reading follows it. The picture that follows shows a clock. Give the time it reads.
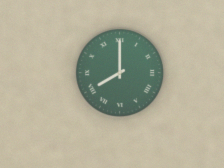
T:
8.00
